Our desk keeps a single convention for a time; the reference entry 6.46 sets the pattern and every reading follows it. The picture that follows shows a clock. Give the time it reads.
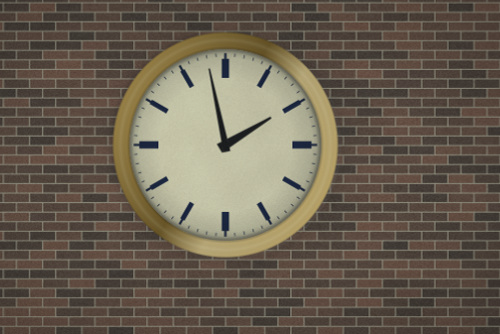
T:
1.58
